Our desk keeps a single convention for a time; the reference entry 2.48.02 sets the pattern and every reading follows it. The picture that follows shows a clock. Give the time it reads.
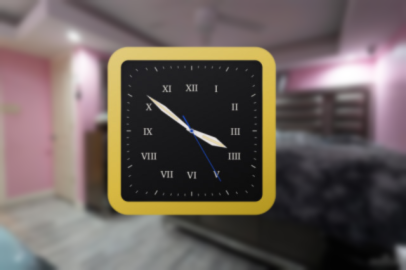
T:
3.51.25
